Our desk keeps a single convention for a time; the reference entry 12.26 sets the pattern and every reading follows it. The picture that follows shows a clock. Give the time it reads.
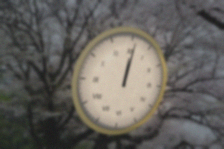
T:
12.01
